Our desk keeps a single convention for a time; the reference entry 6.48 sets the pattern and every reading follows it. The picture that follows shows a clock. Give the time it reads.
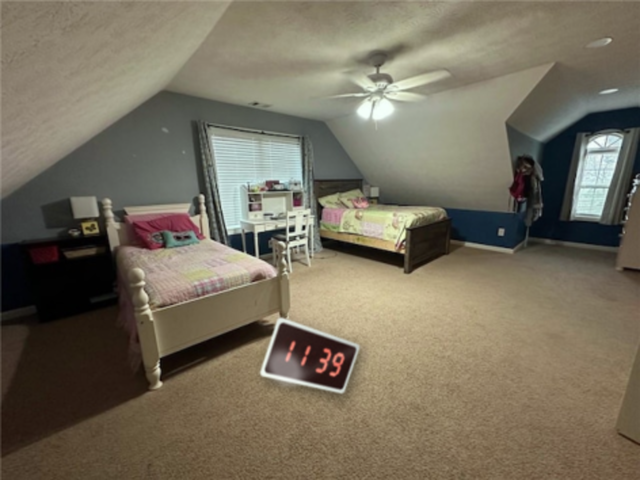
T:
11.39
